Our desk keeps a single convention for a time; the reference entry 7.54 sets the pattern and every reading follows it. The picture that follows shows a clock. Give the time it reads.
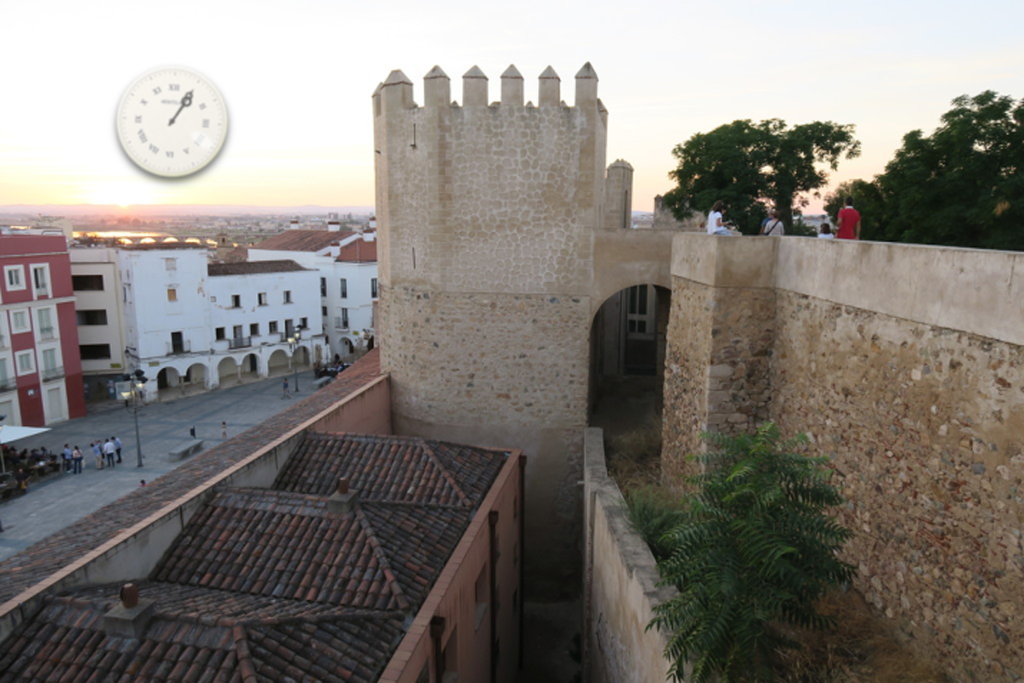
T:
1.05
